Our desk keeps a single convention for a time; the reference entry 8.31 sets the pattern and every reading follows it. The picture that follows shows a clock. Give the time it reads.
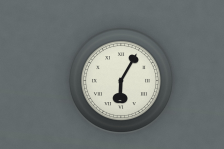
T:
6.05
